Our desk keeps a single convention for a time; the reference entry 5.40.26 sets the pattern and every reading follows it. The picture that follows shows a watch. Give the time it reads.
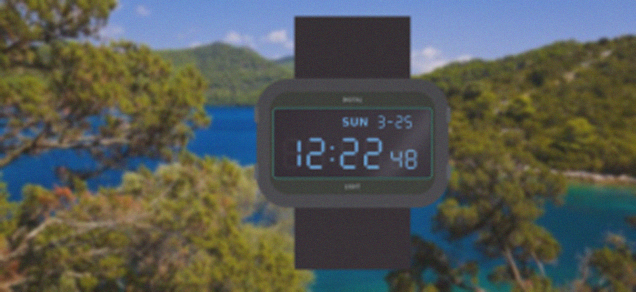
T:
12.22.48
